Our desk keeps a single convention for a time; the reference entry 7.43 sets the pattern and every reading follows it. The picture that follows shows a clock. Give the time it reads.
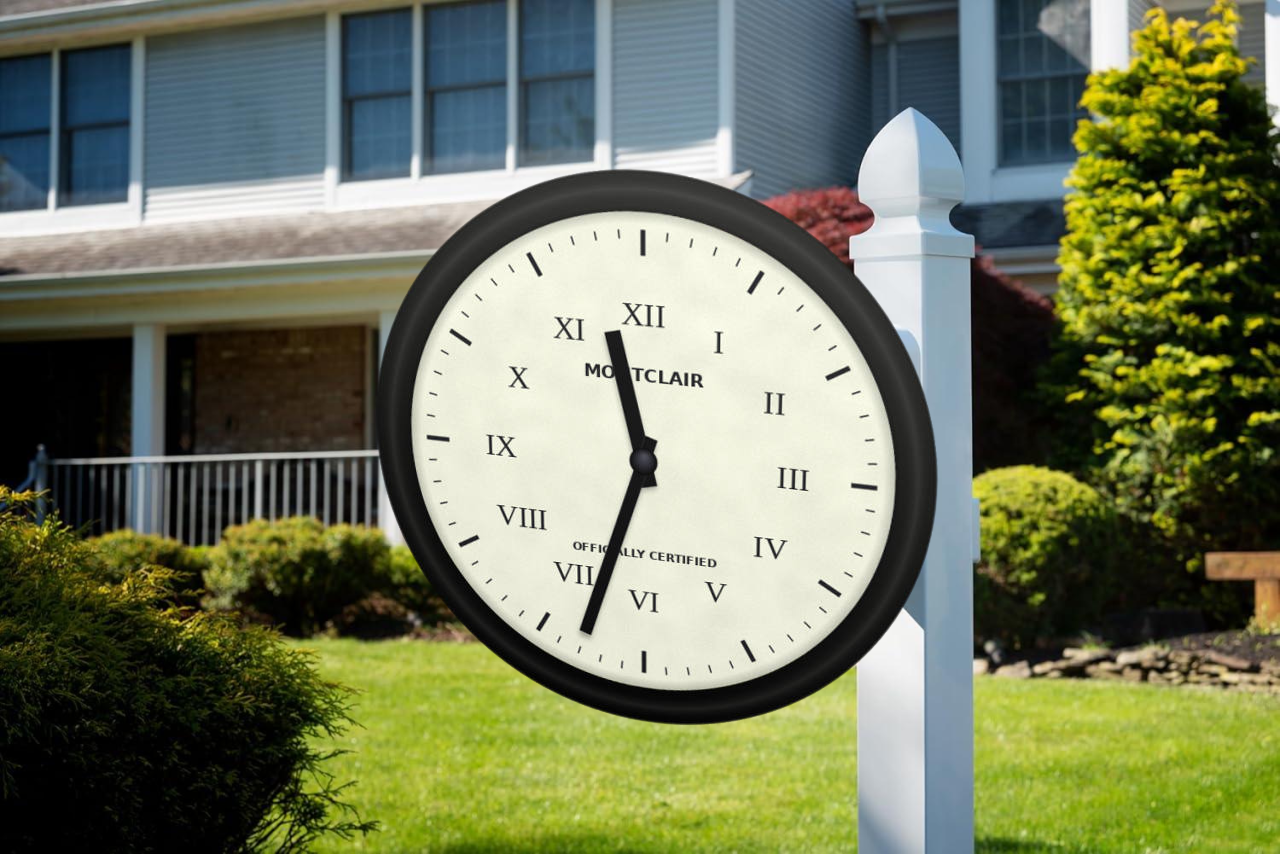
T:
11.33
